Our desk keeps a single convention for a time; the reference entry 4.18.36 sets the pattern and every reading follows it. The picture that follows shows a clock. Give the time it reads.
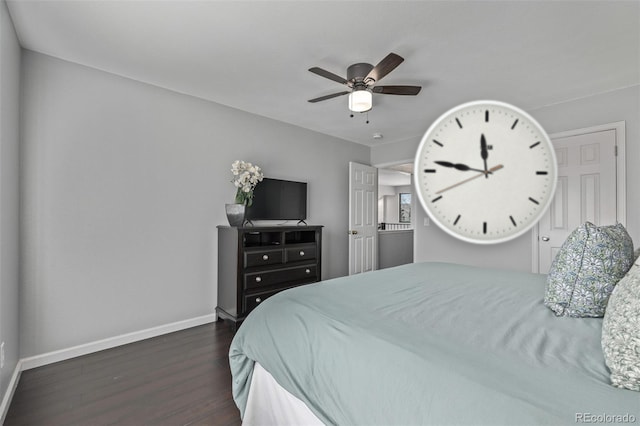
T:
11.46.41
